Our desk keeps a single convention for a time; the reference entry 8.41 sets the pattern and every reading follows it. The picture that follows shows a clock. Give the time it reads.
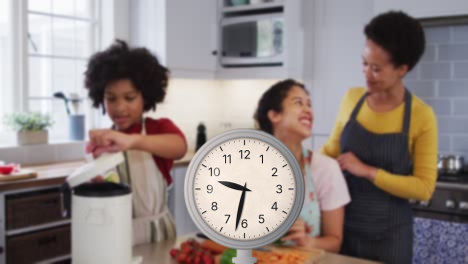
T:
9.32
